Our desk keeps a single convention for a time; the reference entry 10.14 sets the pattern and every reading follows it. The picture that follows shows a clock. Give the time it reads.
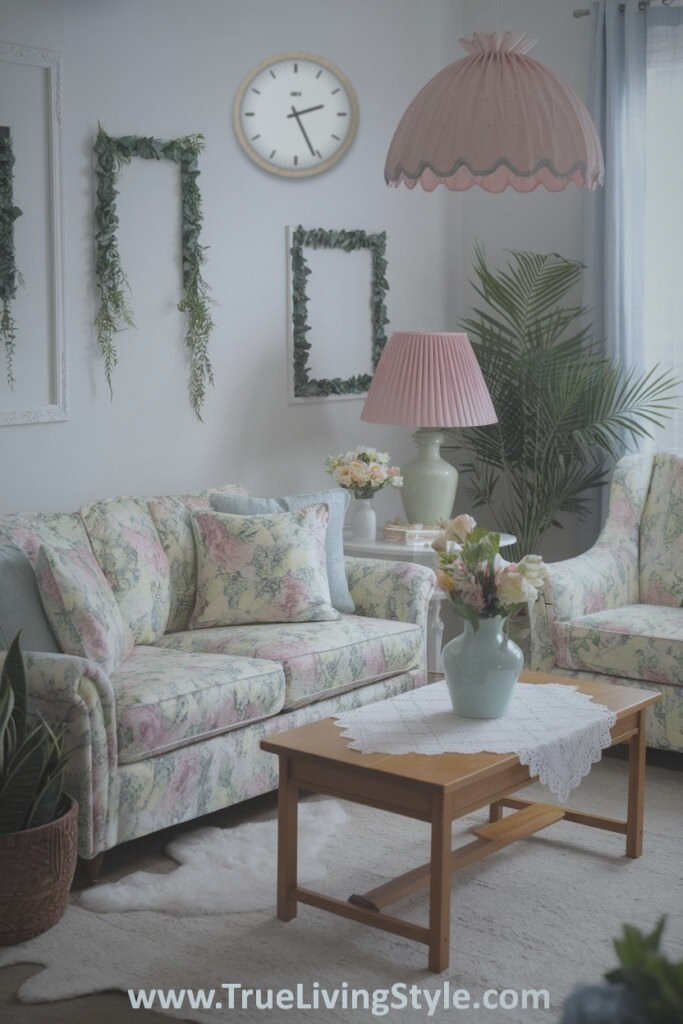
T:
2.26
